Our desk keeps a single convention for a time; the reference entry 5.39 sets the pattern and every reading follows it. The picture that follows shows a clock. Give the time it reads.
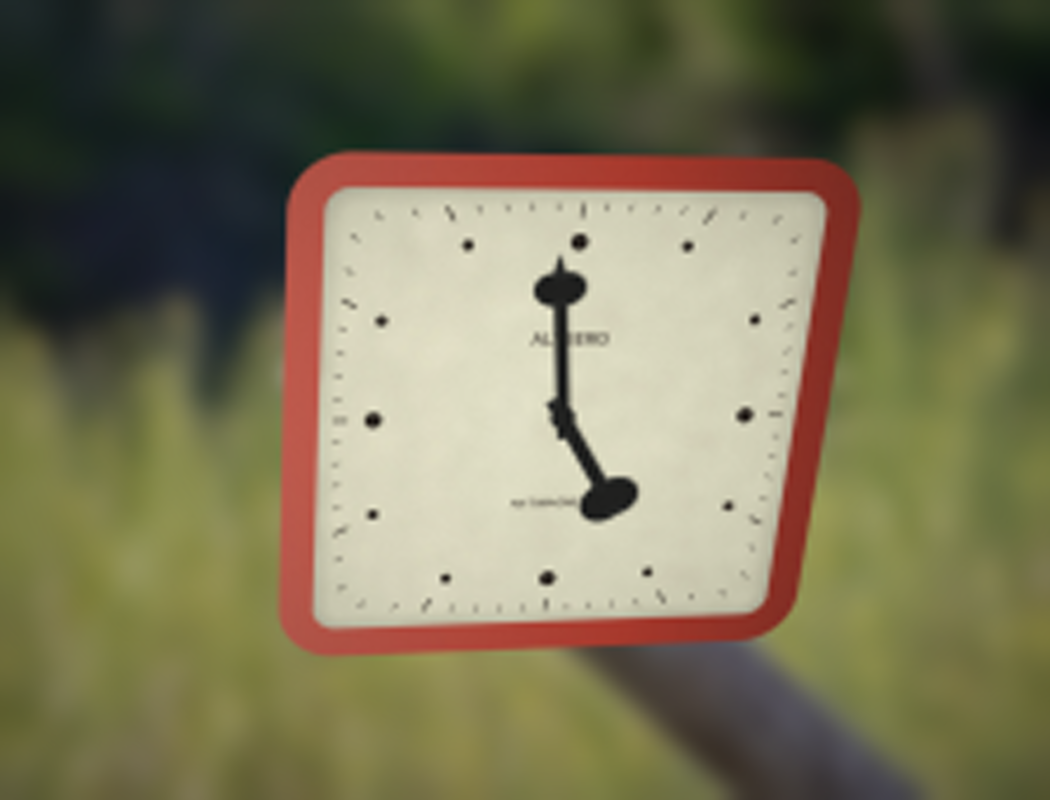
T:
4.59
